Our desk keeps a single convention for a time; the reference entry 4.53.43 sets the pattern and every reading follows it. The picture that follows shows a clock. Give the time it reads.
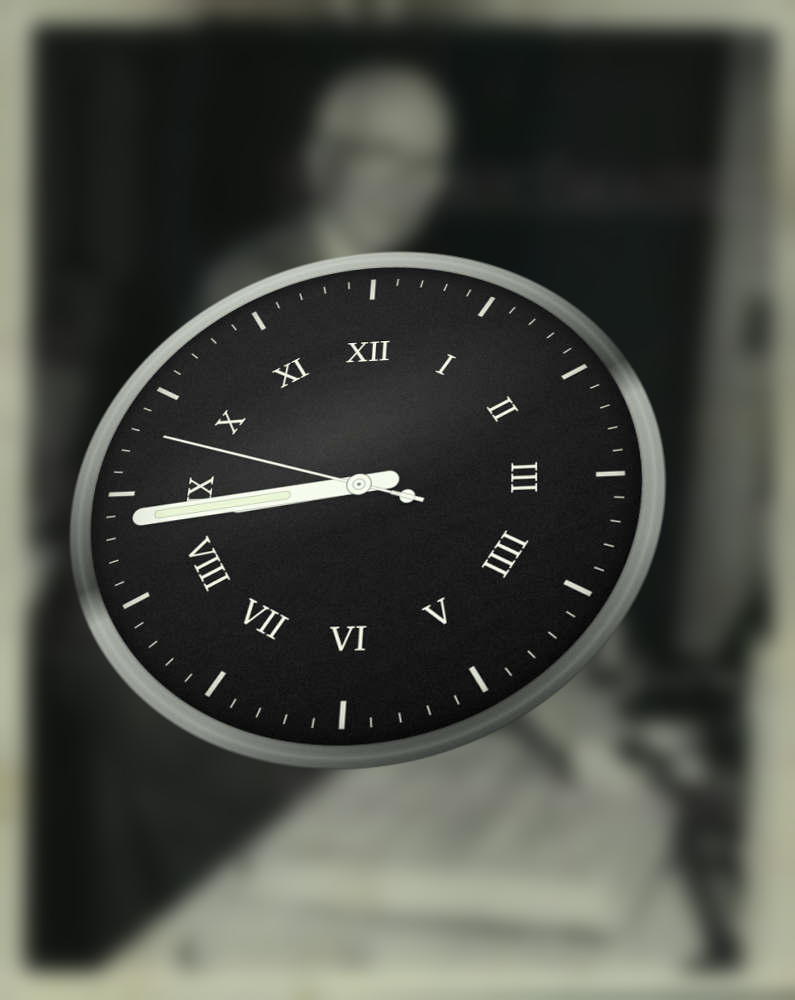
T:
8.43.48
